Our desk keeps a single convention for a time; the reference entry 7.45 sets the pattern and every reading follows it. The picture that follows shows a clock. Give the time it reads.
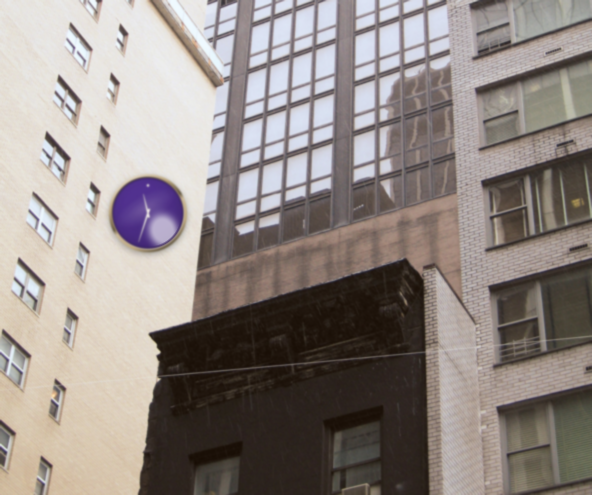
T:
11.33
